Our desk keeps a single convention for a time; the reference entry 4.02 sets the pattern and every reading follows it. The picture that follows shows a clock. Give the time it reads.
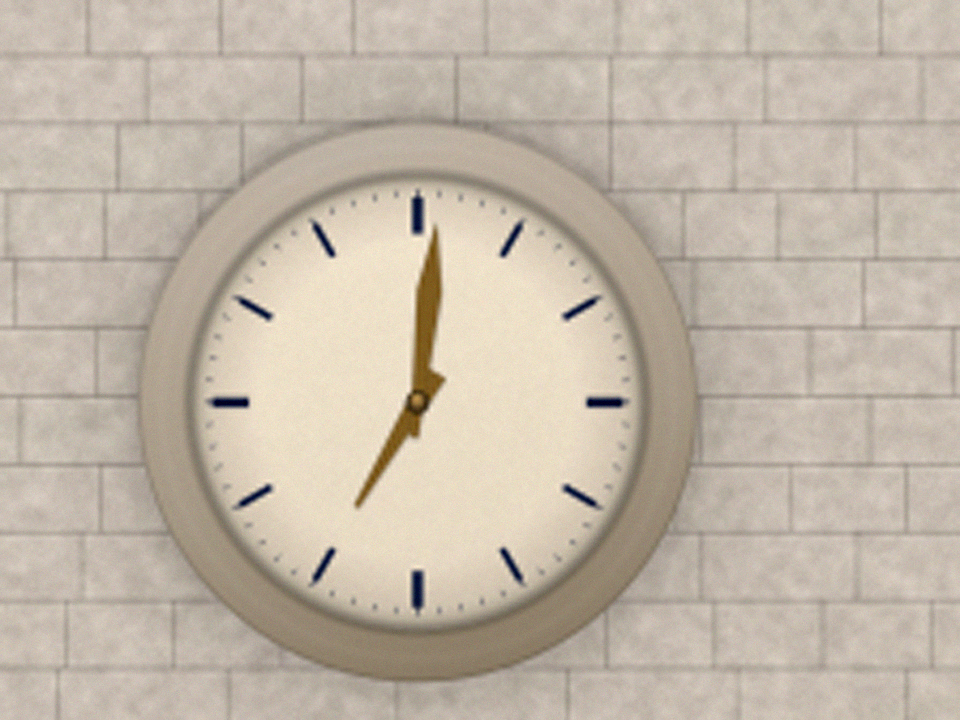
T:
7.01
